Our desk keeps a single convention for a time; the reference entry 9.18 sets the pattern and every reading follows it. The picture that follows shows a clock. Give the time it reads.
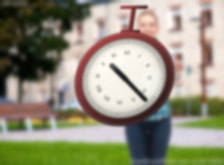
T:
10.22
